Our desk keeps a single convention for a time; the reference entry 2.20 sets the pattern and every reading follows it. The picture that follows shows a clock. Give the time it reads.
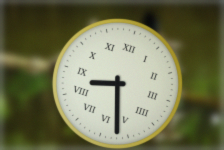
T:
8.27
